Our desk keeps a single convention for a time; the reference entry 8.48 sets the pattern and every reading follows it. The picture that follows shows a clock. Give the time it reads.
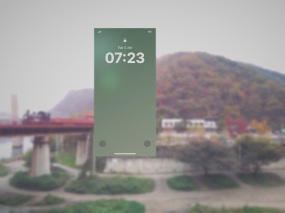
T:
7.23
